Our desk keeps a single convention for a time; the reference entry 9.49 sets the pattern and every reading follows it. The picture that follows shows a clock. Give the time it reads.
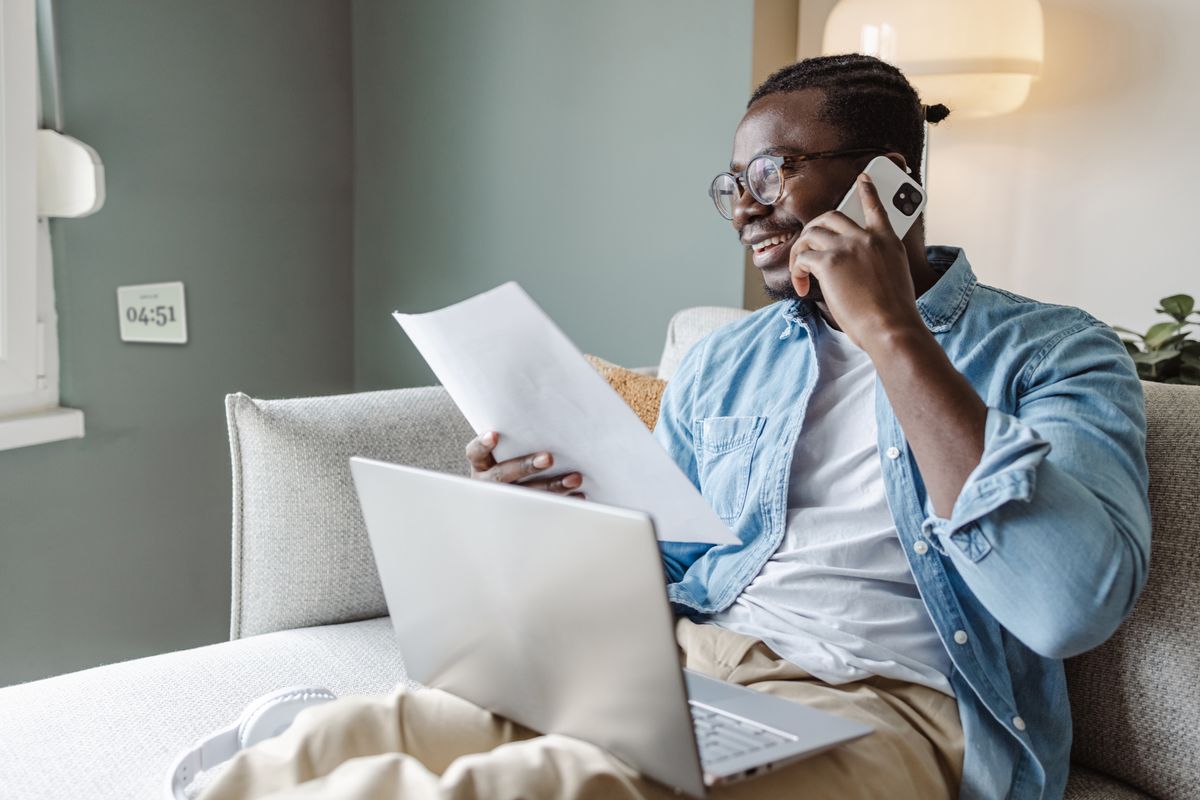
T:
4.51
